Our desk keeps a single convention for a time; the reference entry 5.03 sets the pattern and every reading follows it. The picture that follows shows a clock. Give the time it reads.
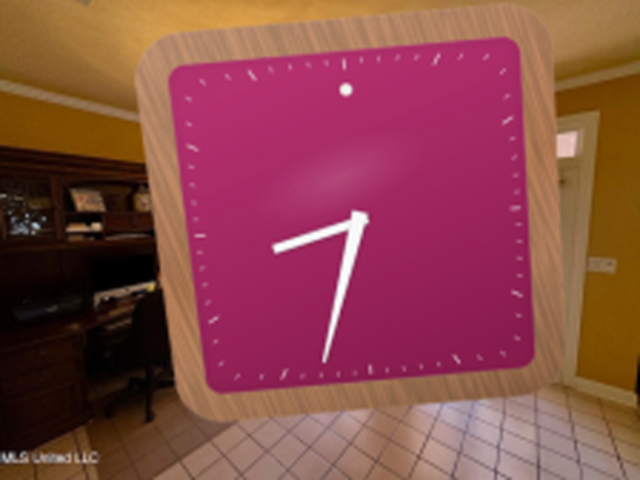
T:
8.33
